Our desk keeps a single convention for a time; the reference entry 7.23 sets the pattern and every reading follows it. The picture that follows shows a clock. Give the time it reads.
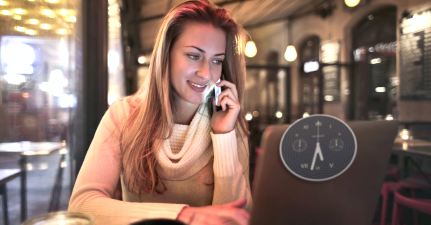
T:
5.32
